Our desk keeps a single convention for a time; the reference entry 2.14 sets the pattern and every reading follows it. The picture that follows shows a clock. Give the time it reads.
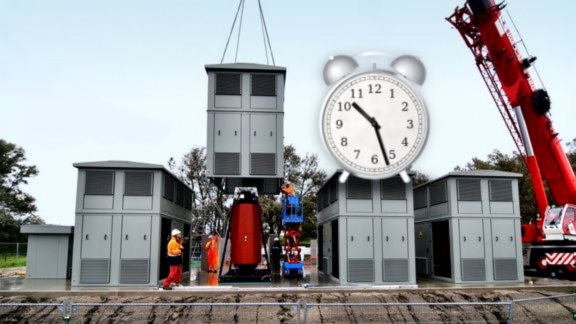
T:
10.27
